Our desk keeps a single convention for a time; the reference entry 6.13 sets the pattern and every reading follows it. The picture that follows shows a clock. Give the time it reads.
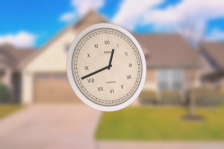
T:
12.42
